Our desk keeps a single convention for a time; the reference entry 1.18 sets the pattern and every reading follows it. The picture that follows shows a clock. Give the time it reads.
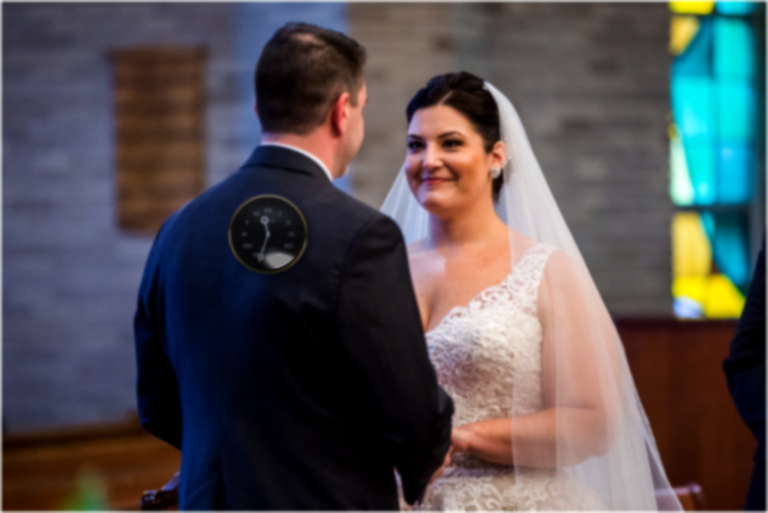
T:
11.33
